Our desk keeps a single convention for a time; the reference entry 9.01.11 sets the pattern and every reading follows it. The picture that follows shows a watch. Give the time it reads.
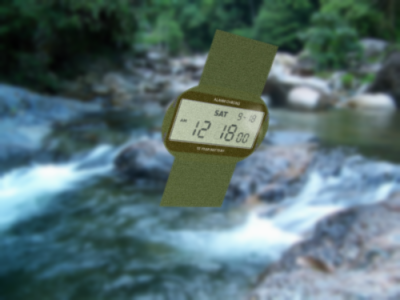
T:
12.18.00
